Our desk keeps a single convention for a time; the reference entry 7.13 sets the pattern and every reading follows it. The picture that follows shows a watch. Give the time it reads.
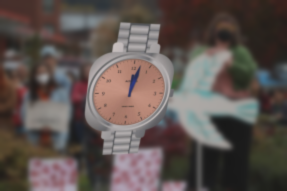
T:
12.02
